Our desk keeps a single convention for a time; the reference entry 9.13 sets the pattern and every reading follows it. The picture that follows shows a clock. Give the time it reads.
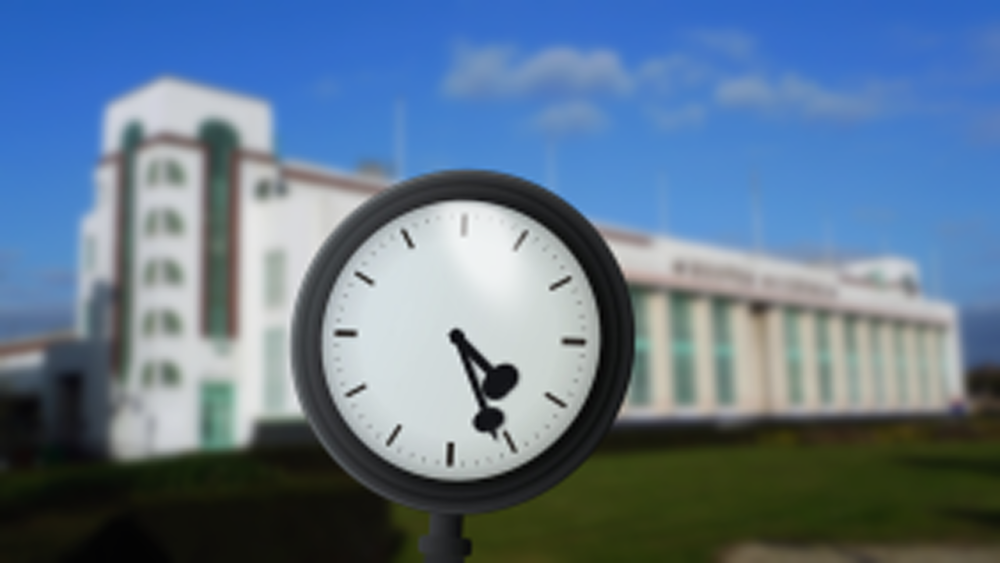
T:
4.26
